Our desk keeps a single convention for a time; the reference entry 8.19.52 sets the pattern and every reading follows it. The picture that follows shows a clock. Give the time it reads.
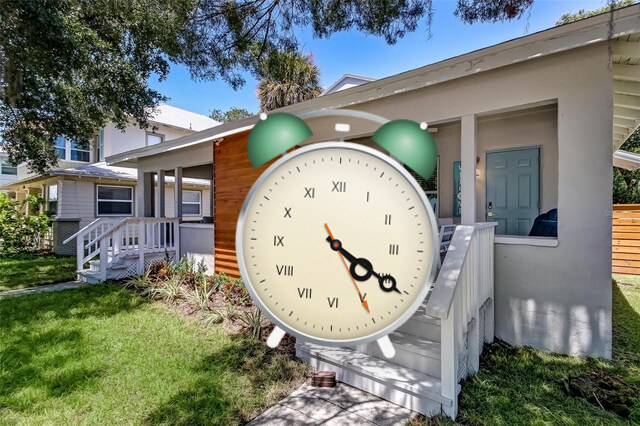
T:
4.20.25
